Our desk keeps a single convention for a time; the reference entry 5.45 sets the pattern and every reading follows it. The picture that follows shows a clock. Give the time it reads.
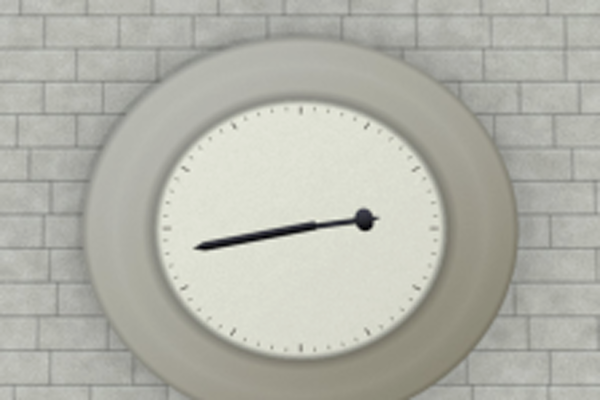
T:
2.43
